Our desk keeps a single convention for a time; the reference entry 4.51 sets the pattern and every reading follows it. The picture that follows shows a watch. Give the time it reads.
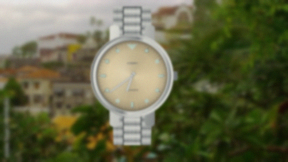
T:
6.39
